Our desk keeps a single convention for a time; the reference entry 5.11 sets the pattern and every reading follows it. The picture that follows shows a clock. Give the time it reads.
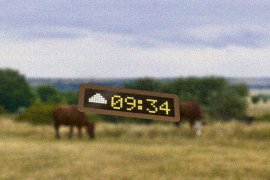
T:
9.34
